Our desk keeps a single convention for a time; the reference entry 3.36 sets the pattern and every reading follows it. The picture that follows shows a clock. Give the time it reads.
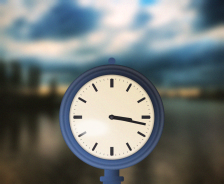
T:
3.17
